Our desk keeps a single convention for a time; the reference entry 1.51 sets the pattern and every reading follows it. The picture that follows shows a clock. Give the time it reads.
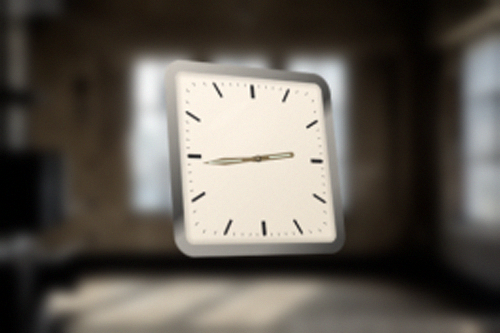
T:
2.44
